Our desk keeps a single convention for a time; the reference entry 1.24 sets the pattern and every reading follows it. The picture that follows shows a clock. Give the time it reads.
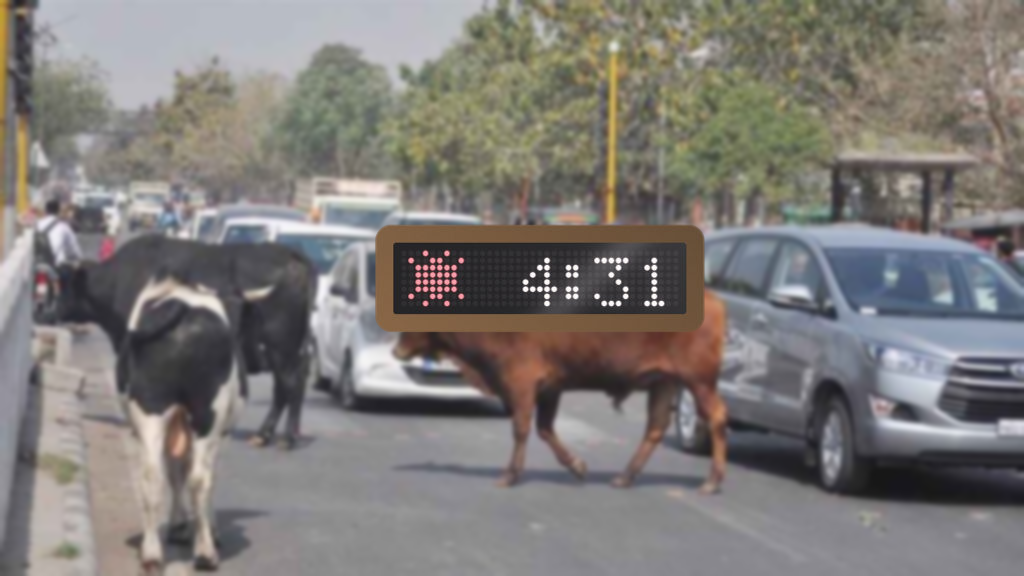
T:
4.31
